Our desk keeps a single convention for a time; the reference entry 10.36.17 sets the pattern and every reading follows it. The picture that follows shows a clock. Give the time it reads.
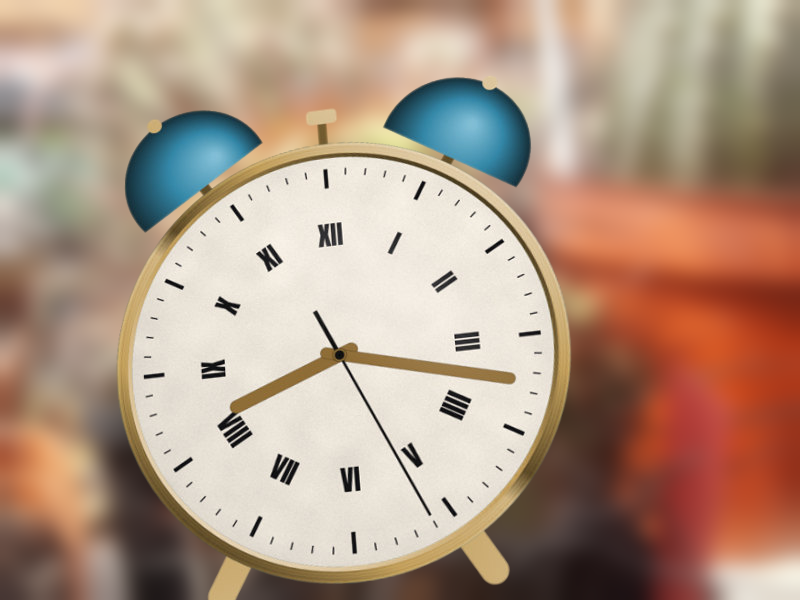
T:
8.17.26
